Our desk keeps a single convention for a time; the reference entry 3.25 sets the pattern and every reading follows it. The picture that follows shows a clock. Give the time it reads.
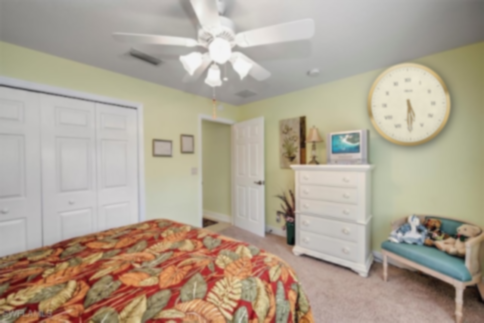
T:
5.30
